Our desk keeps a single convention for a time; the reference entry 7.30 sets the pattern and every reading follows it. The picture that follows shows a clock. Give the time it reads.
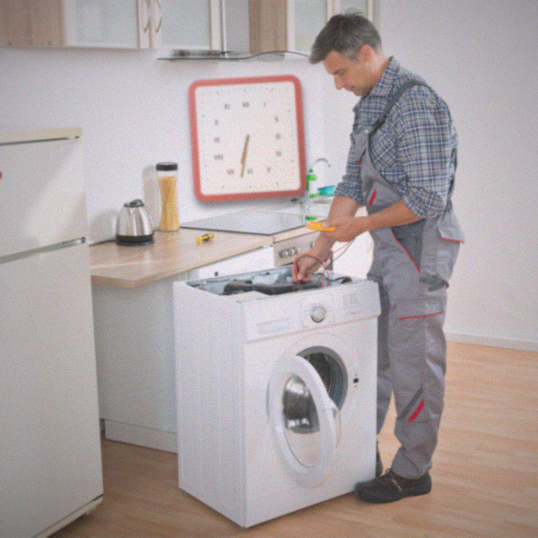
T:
6.32
